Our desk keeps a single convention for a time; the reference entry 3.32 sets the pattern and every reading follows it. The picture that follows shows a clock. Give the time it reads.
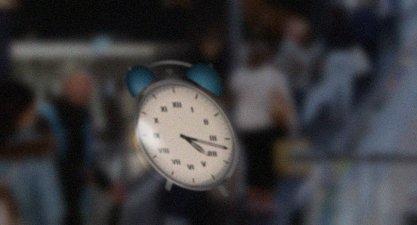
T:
4.17
